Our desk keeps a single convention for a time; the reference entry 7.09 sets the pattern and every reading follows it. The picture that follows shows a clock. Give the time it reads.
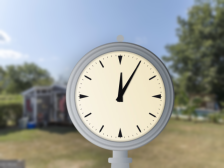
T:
12.05
